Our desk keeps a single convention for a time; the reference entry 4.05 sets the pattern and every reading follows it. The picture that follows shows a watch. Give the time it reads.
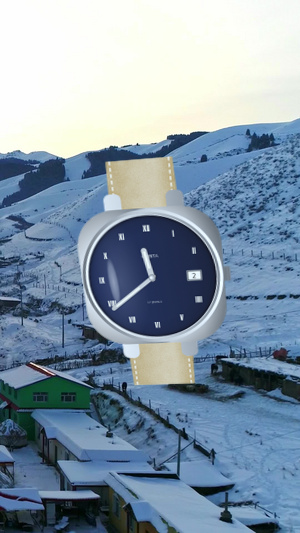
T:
11.39
